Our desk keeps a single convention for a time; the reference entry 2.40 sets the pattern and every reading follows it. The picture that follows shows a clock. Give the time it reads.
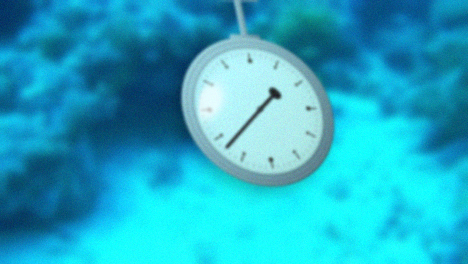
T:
1.38
